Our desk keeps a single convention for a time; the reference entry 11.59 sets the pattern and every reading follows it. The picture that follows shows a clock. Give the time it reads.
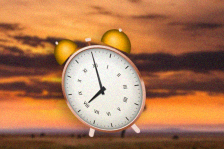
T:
8.00
